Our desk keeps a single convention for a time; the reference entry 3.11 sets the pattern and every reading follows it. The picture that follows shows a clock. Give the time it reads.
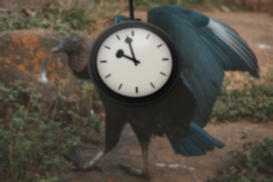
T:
9.58
